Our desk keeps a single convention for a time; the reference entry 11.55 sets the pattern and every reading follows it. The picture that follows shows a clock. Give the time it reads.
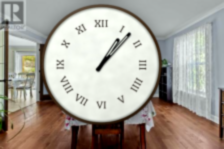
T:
1.07
